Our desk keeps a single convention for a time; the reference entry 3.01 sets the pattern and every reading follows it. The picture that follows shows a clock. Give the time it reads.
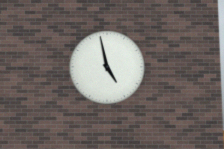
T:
4.58
